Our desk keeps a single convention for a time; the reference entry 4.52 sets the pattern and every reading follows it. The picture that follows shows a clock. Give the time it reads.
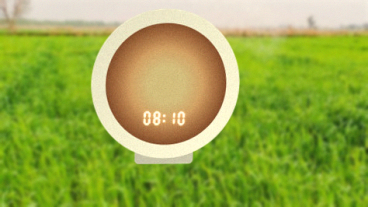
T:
8.10
